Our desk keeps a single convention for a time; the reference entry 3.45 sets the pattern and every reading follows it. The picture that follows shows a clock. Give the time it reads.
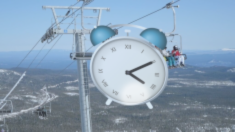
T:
4.10
